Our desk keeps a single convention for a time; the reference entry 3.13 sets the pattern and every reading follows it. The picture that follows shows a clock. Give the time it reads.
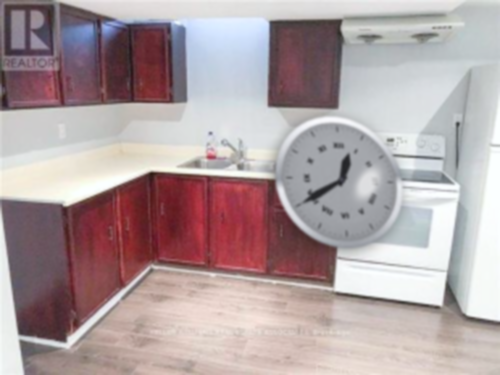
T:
12.40
